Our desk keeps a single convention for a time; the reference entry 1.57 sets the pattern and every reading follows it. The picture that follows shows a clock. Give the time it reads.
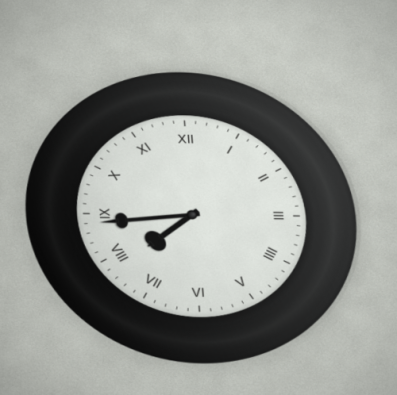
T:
7.44
